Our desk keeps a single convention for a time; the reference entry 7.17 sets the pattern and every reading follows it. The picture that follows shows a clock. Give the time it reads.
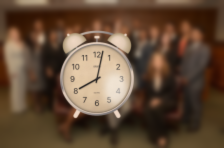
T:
8.02
